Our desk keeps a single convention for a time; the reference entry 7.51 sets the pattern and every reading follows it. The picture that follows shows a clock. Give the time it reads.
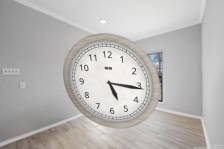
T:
5.16
